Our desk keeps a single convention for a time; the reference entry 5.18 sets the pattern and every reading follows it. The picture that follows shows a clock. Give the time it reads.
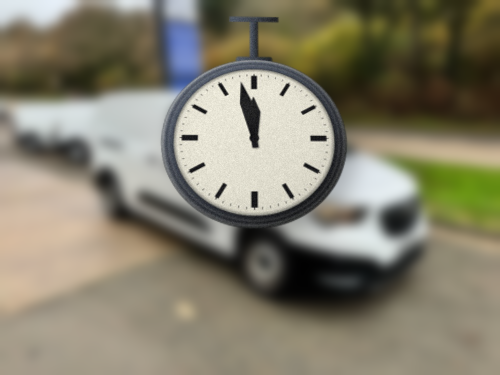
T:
11.58
